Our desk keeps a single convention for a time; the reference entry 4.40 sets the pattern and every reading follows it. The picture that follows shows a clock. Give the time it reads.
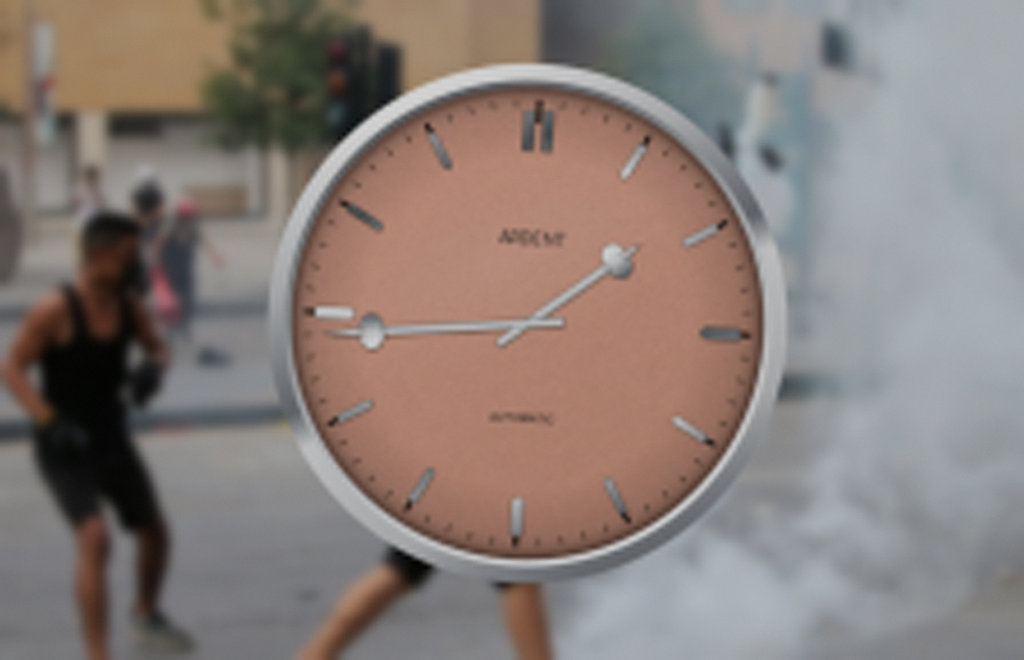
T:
1.44
